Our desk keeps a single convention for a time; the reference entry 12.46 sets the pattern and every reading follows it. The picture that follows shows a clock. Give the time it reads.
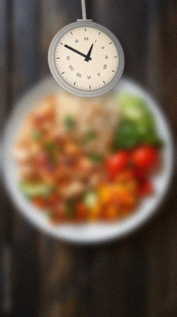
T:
12.50
